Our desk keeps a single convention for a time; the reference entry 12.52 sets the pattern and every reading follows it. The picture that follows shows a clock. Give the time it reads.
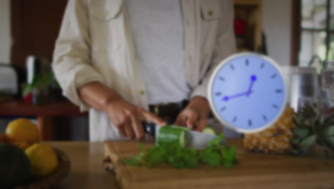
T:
12.43
